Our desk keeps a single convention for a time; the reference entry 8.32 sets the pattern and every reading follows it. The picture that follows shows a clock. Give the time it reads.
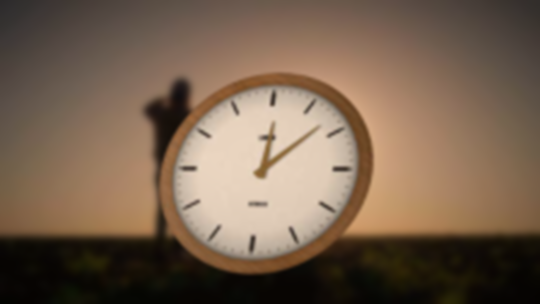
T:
12.08
